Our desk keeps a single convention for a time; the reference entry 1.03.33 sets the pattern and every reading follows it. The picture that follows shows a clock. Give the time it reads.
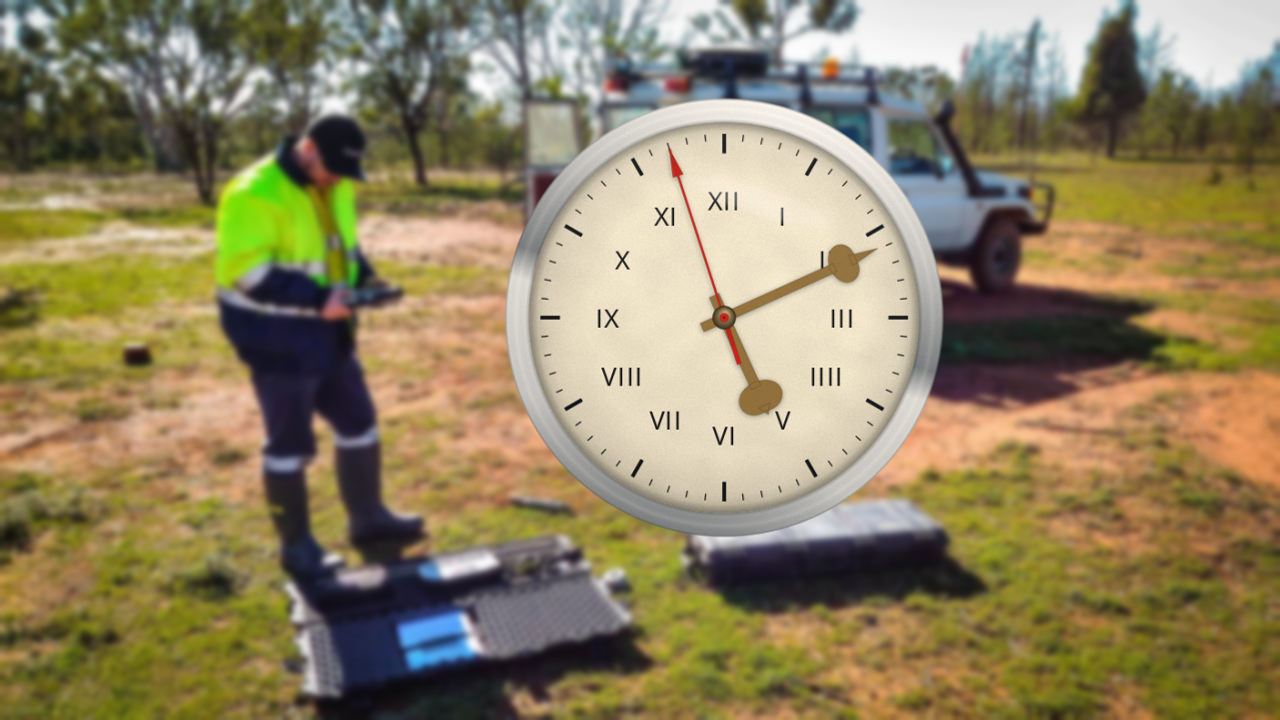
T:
5.10.57
